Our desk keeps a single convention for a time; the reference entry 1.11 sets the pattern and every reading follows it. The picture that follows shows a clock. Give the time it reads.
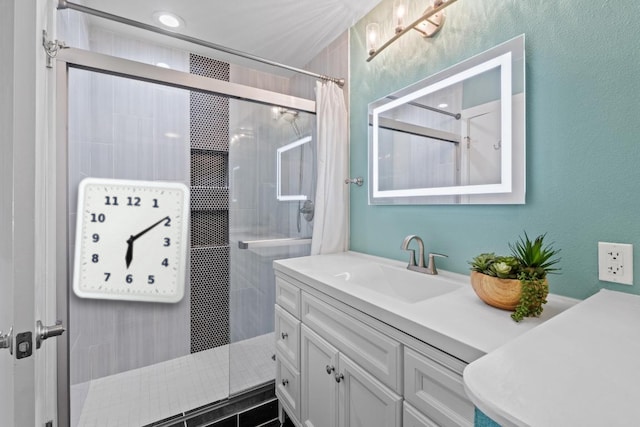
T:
6.09
